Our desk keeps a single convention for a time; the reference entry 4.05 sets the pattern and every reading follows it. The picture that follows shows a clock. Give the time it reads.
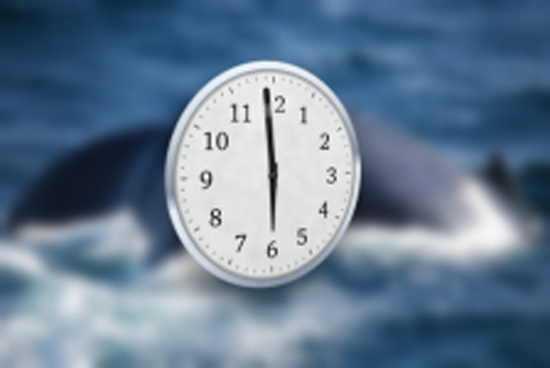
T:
5.59
